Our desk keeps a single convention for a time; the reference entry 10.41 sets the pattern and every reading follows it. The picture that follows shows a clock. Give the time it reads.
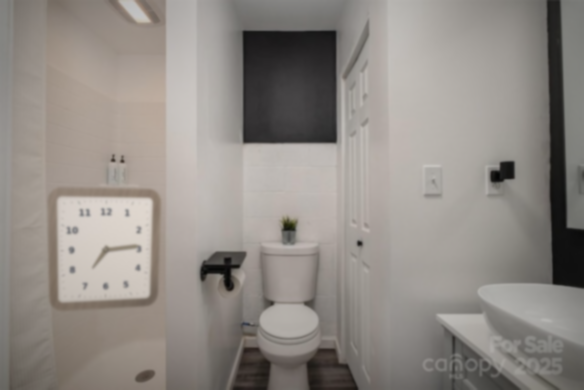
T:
7.14
